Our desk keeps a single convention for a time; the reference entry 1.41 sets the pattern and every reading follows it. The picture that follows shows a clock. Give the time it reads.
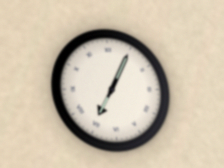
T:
7.05
